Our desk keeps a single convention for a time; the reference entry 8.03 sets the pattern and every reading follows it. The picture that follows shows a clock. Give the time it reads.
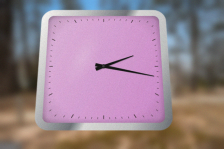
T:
2.17
